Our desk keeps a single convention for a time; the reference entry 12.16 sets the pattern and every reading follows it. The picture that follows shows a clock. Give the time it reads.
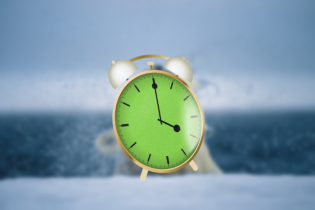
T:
4.00
